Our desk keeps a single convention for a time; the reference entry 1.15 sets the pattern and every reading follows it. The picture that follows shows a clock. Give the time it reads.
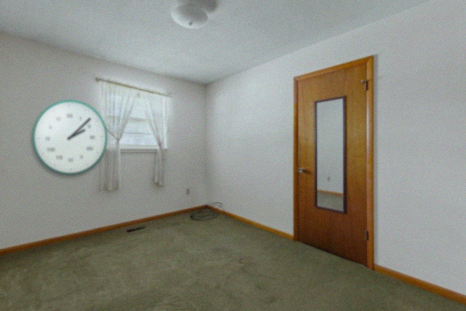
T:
2.08
